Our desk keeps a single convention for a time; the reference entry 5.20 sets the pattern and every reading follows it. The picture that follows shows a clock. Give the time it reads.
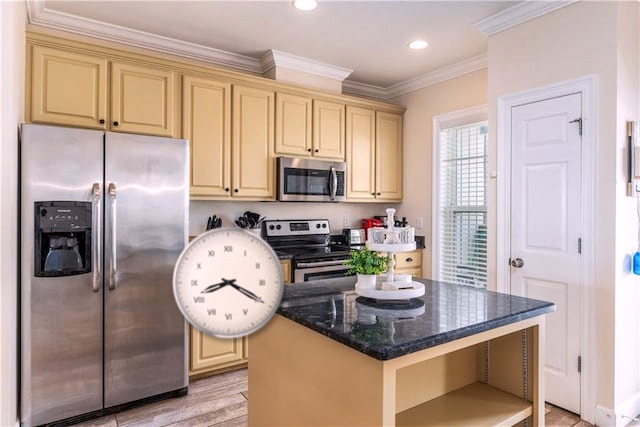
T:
8.20
